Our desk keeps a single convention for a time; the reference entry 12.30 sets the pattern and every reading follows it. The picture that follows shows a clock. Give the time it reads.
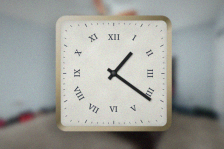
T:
1.21
